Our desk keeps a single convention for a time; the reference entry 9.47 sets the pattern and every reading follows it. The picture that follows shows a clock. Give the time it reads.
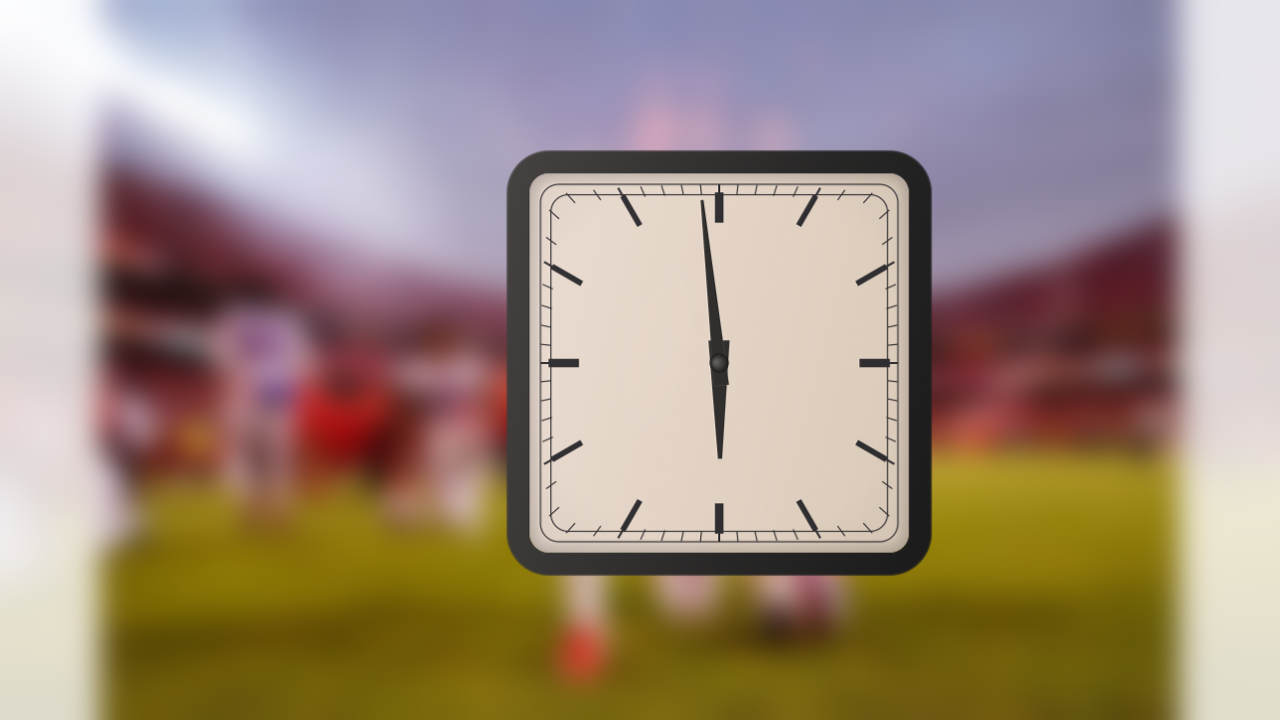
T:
5.59
